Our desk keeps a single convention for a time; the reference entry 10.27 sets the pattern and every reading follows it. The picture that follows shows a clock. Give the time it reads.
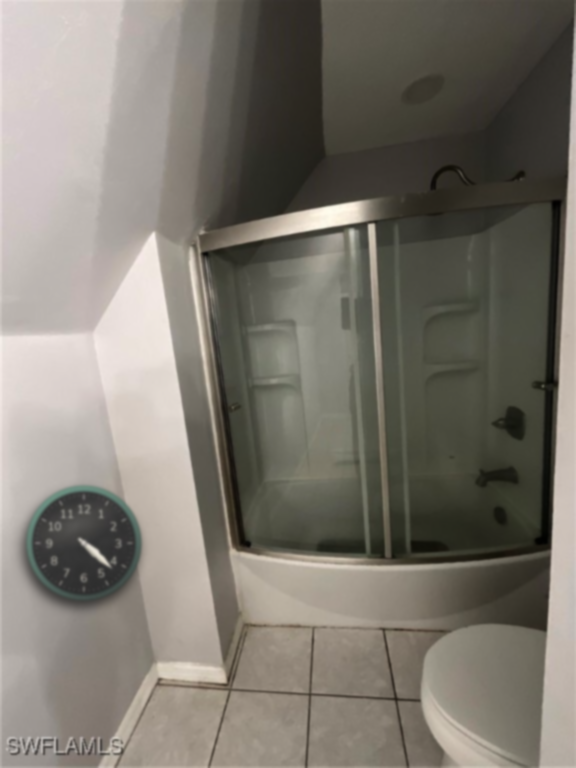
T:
4.22
